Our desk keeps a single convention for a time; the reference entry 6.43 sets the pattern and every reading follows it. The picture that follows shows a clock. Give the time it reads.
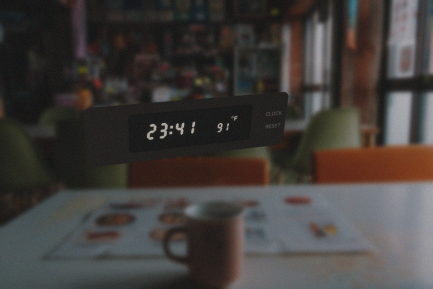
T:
23.41
